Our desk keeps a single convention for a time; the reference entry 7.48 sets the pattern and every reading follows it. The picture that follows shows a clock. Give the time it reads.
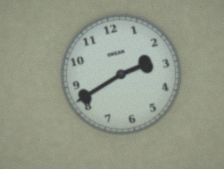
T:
2.42
